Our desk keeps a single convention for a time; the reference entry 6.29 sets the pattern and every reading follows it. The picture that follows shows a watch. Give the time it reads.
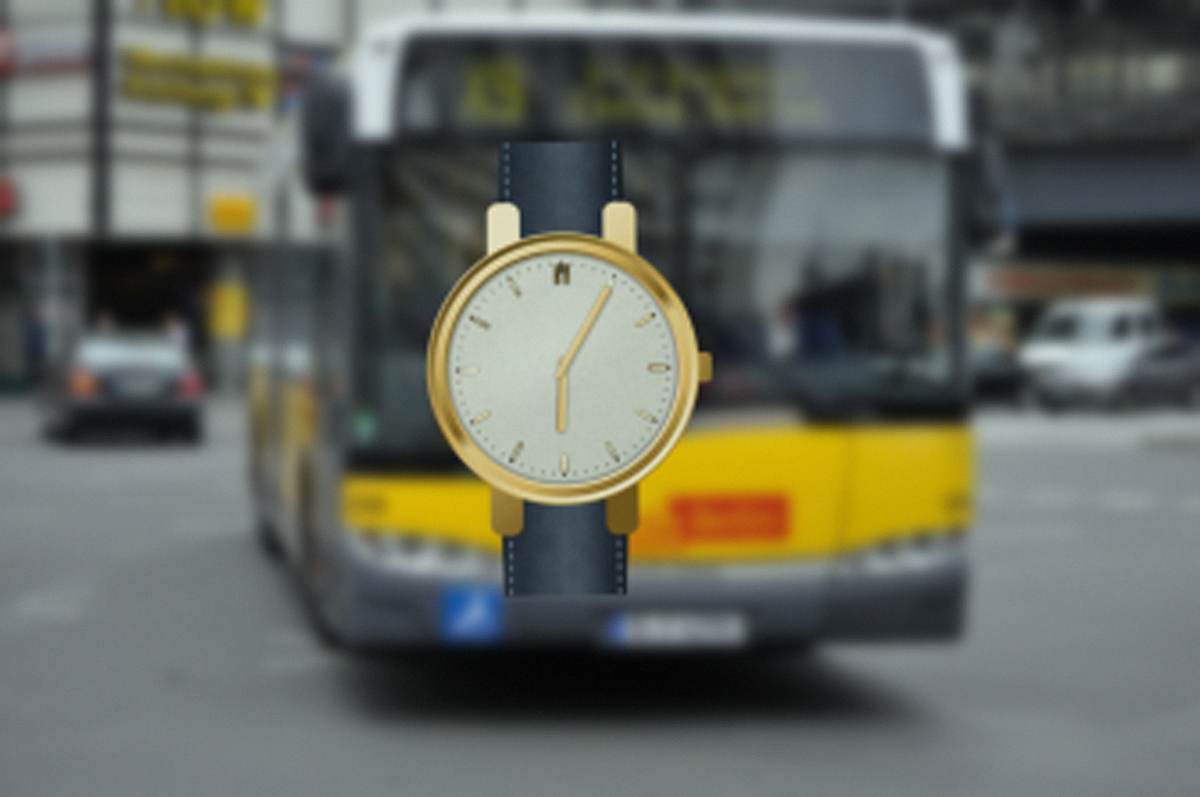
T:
6.05
